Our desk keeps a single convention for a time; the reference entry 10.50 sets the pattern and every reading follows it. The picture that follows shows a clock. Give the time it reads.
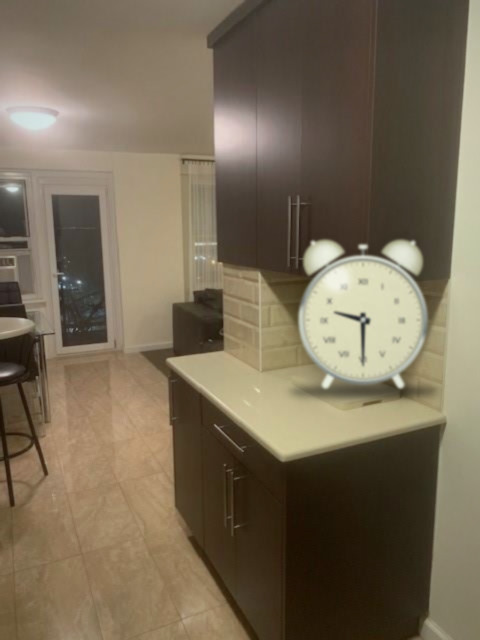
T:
9.30
